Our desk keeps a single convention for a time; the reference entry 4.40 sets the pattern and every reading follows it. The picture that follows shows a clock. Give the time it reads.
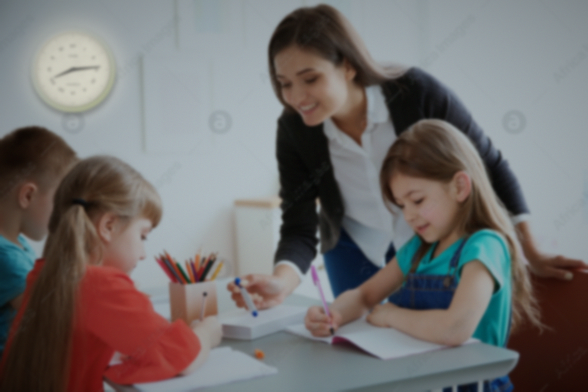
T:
8.14
